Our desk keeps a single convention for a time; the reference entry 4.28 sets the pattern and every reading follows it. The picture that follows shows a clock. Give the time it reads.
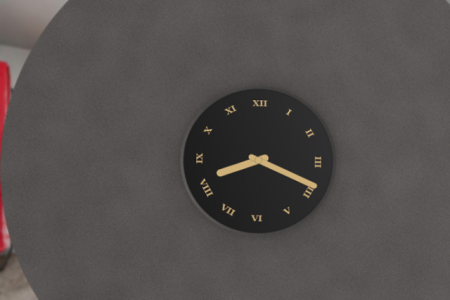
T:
8.19
